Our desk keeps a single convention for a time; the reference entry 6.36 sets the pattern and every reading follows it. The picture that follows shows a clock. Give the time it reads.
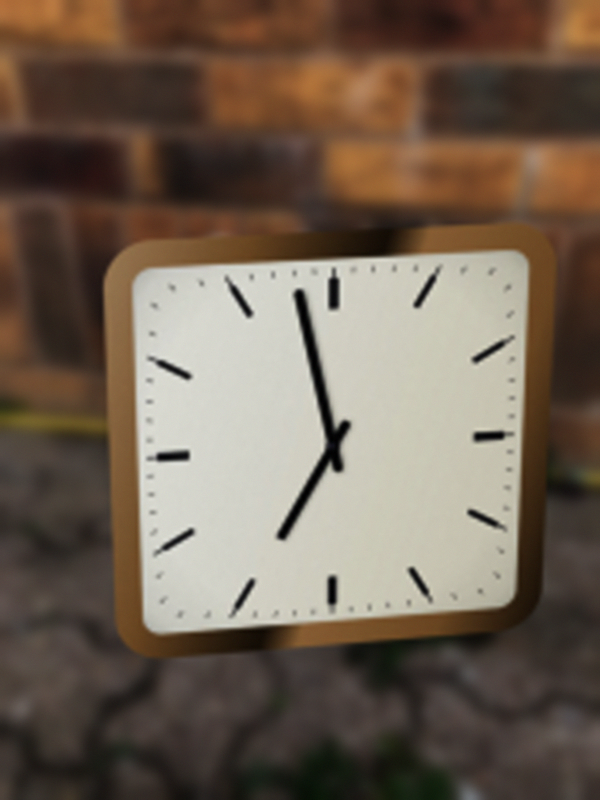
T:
6.58
